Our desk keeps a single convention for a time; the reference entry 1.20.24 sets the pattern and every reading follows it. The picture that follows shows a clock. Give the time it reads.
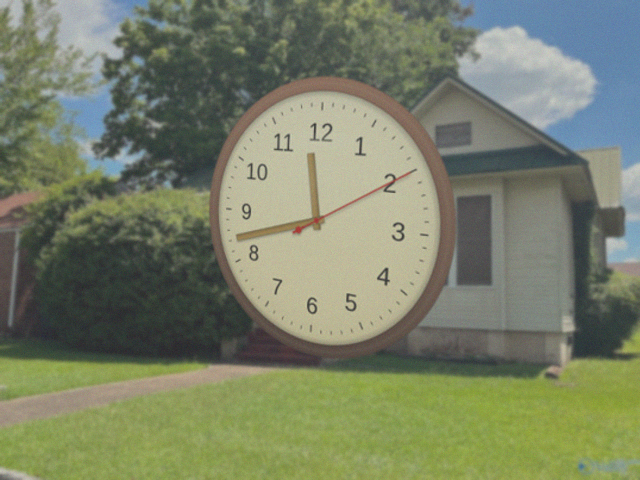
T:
11.42.10
